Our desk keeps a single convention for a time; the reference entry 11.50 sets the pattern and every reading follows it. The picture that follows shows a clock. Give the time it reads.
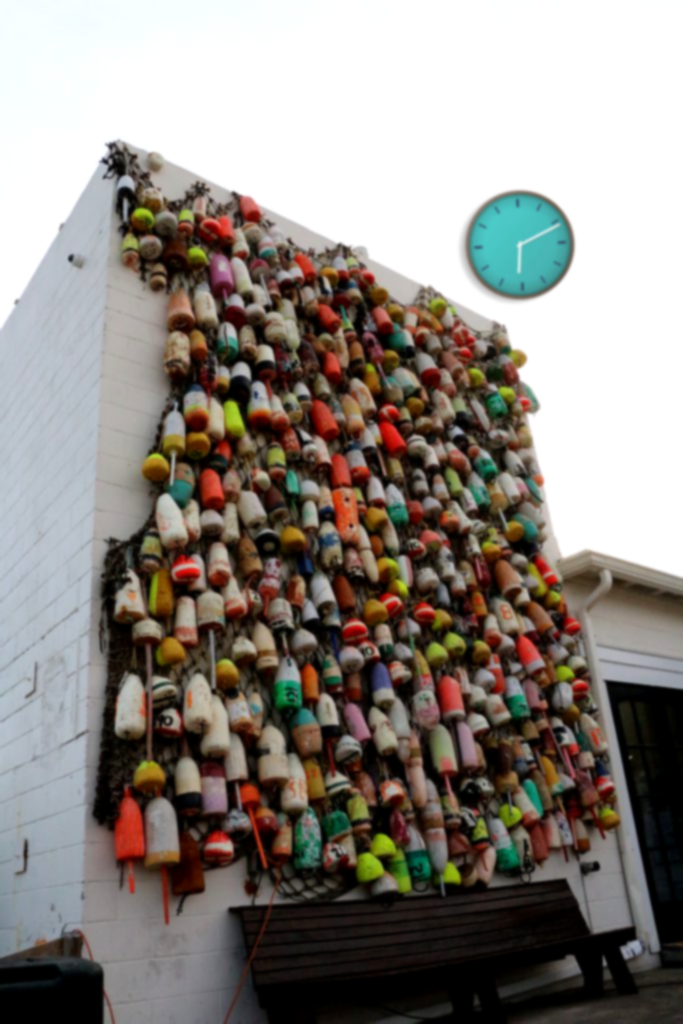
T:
6.11
